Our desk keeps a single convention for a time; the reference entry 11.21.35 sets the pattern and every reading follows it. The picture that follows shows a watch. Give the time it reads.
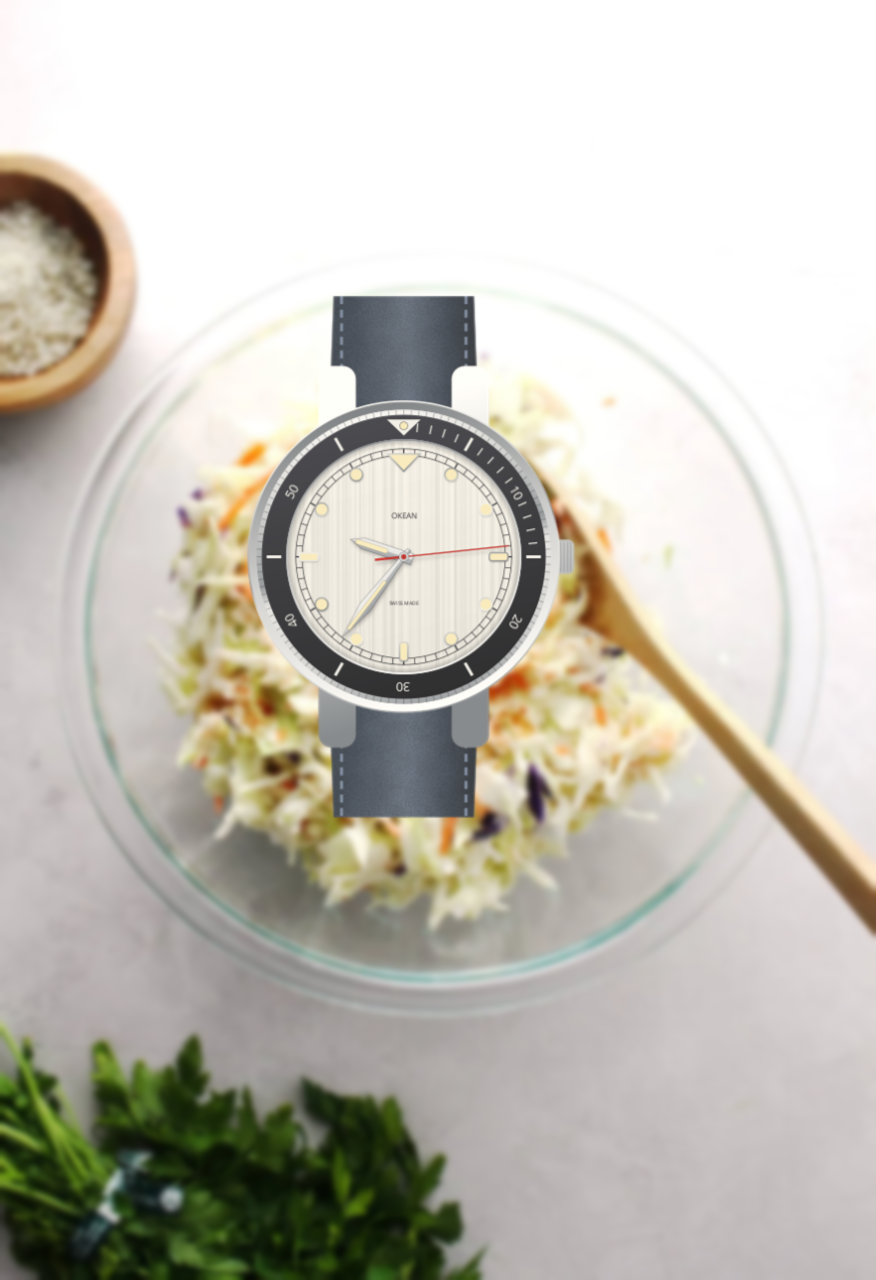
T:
9.36.14
